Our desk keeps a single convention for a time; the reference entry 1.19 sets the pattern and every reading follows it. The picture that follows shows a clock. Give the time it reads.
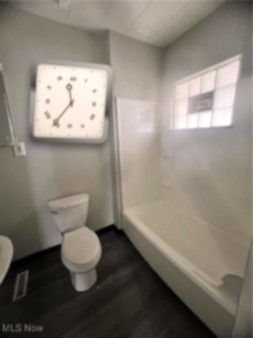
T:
11.36
